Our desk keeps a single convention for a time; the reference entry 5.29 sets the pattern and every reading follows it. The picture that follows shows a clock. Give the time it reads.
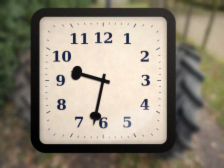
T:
9.32
